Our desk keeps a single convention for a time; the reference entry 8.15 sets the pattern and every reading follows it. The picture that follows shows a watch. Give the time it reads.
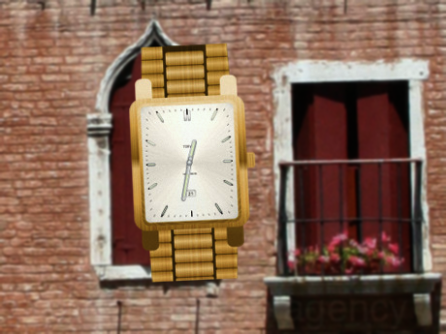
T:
12.32
